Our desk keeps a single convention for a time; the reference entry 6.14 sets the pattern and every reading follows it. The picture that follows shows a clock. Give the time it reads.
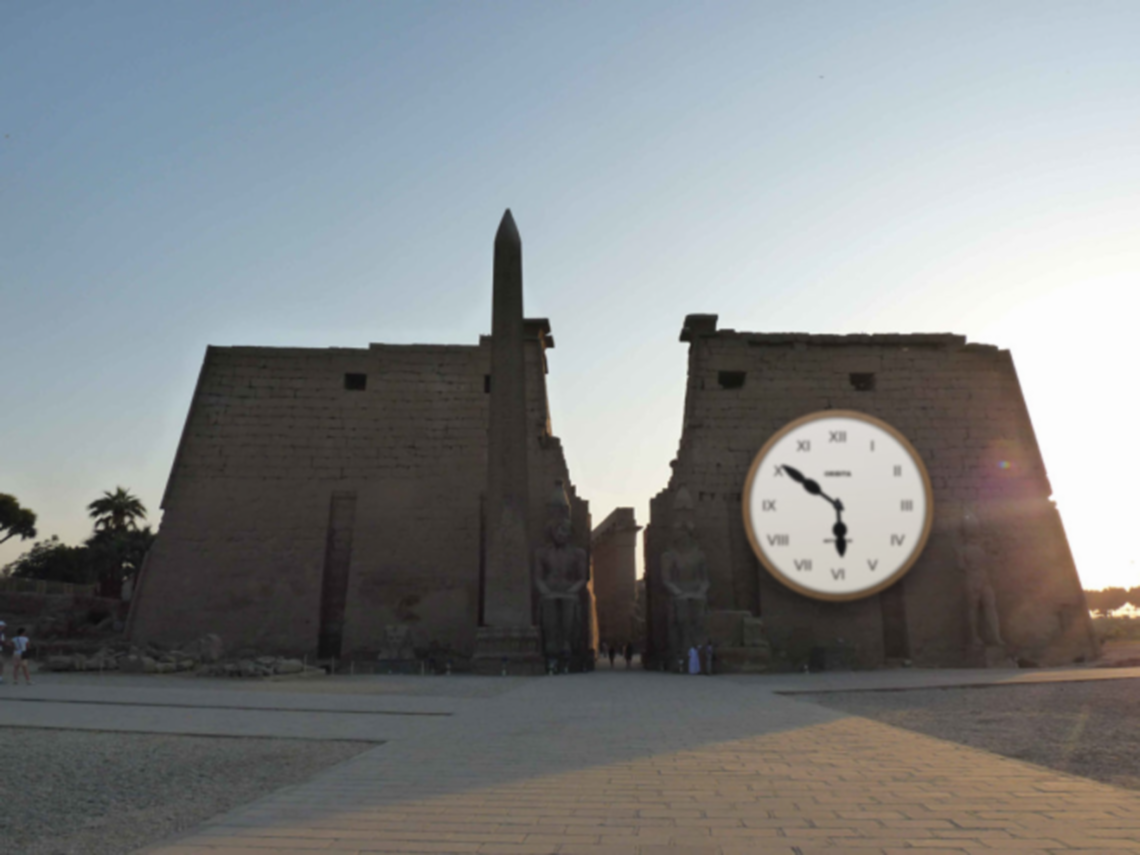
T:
5.51
